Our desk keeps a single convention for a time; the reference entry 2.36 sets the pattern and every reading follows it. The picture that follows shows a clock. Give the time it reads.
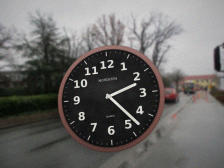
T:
2.23
